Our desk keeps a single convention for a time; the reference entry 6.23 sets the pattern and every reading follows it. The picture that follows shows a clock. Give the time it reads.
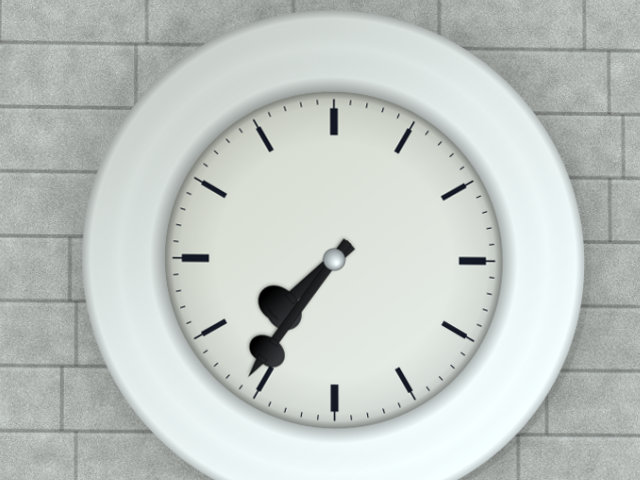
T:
7.36
